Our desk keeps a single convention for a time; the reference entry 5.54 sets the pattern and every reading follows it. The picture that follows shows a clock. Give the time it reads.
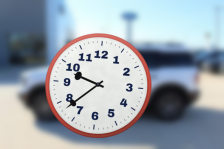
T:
9.38
